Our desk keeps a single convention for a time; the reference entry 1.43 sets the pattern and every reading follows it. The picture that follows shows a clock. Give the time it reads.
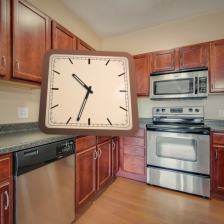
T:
10.33
